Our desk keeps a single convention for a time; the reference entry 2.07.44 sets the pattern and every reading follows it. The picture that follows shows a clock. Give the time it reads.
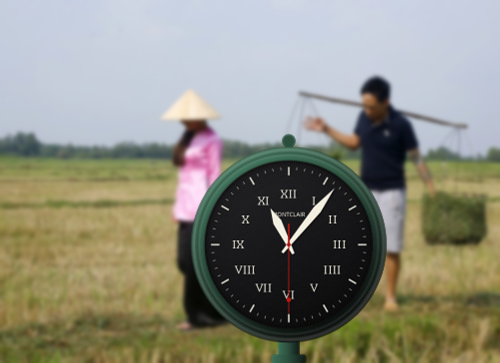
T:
11.06.30
